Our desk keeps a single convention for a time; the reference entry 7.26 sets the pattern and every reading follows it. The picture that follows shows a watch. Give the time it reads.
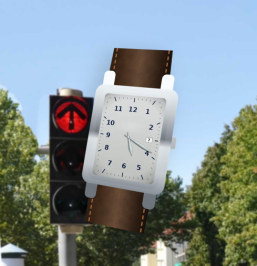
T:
5.19
